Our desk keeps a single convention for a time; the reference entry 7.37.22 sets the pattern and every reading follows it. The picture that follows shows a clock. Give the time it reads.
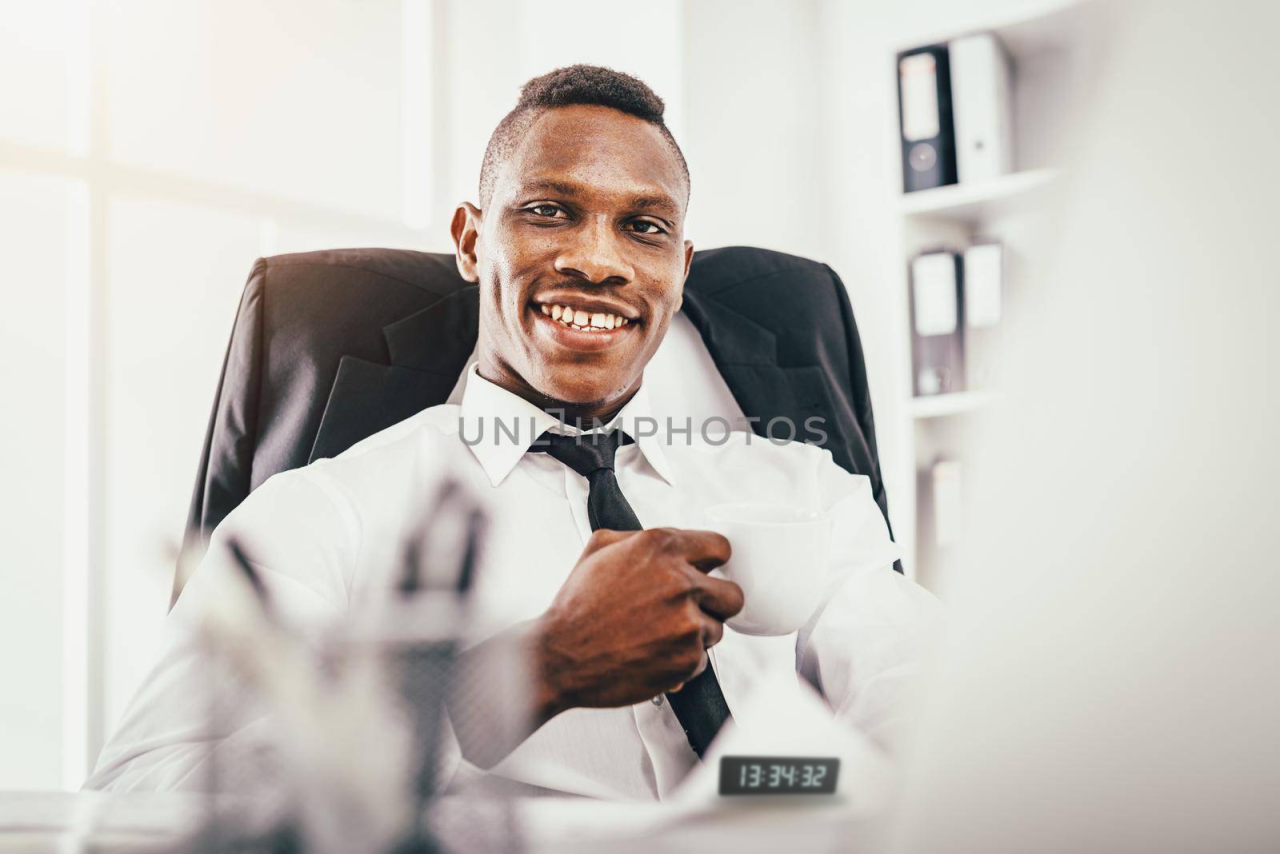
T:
13.34.32
